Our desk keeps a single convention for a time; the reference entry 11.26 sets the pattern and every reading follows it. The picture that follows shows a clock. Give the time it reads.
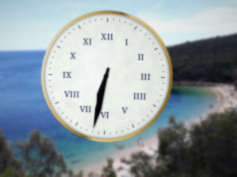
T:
6.32
